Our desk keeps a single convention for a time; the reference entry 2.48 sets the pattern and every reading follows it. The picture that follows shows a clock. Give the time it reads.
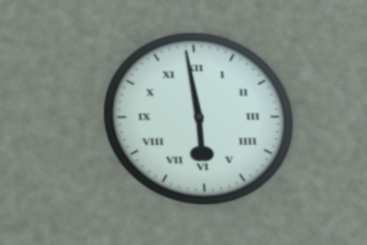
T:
5.59
